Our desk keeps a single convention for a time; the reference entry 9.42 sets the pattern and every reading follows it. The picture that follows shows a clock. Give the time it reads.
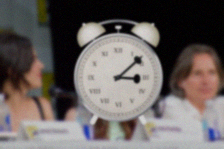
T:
3.08
